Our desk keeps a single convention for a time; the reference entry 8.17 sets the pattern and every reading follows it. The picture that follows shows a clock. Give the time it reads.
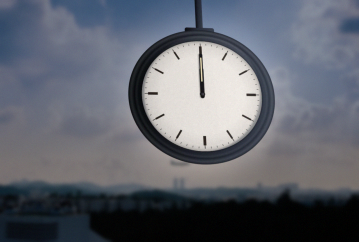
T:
12.00
